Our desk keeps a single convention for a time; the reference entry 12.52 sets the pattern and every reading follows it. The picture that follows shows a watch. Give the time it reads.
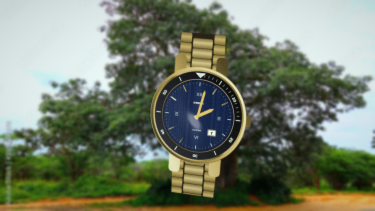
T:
2.02
